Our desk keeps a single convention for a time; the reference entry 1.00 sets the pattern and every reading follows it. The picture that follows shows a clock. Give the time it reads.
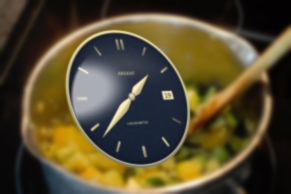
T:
1.38
